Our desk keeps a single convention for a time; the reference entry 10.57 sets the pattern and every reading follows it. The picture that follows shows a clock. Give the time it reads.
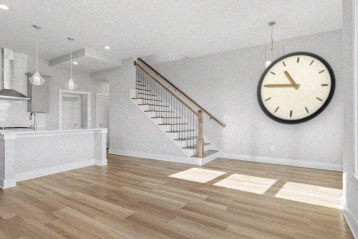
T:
10.45
